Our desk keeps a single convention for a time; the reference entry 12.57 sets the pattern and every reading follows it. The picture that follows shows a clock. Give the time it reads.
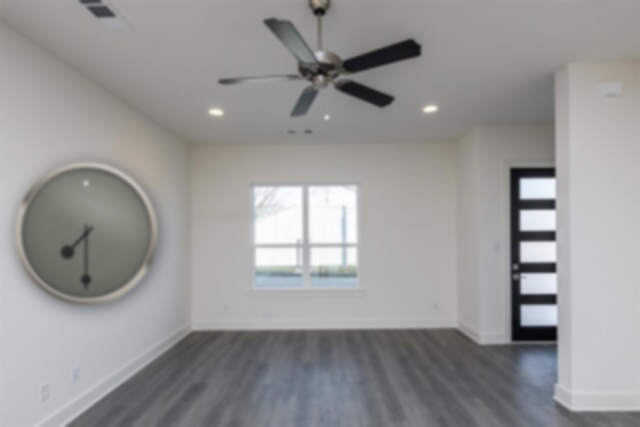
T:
7.30
